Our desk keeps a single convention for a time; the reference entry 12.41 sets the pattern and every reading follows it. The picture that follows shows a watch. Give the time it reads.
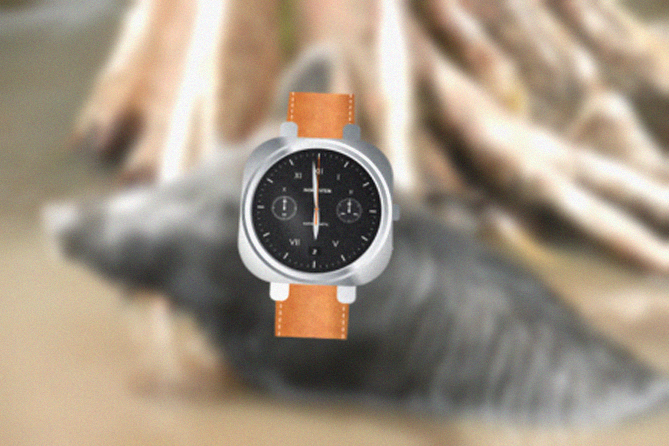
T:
5.59
